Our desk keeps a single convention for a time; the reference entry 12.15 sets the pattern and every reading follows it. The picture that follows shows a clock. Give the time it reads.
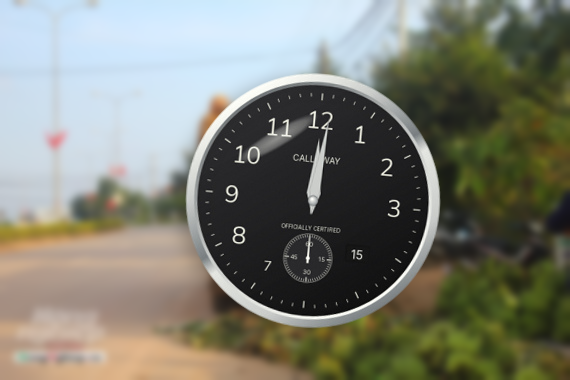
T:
12.01
